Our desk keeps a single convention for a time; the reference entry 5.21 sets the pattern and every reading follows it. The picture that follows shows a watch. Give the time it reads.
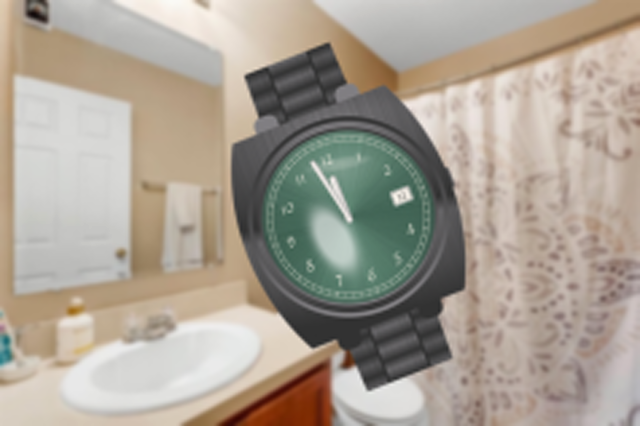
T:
11.58
